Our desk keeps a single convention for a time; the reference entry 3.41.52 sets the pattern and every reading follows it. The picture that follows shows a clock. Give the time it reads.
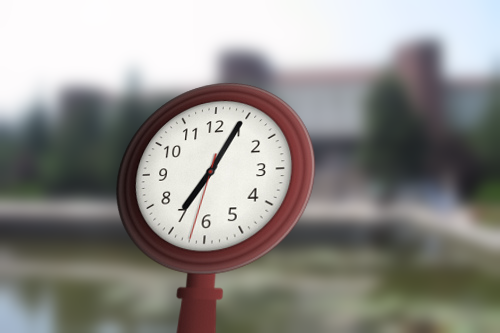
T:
7.04.32
